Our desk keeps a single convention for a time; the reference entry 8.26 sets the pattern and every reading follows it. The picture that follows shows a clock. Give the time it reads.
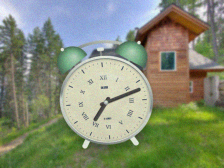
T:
7.12
